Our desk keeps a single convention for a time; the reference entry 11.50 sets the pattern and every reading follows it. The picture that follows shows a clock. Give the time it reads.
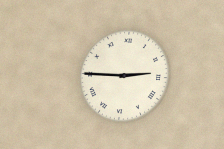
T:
2.45
